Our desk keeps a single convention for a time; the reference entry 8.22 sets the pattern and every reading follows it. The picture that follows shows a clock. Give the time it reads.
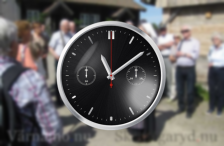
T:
11.09
